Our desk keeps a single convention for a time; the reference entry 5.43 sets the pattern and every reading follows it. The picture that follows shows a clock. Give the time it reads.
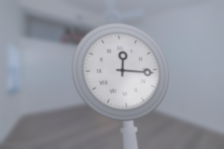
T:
12.16
